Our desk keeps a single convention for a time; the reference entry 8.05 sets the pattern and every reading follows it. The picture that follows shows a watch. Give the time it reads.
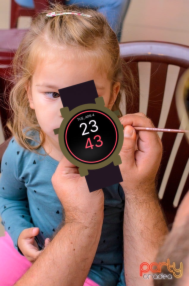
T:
23.43
